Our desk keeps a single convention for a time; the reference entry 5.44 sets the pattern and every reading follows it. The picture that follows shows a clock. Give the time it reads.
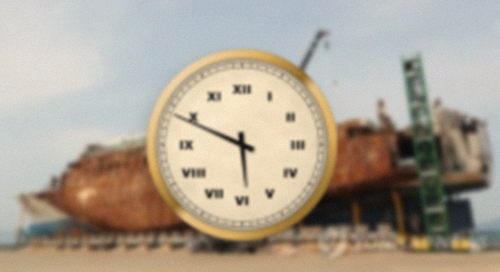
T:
5.49
